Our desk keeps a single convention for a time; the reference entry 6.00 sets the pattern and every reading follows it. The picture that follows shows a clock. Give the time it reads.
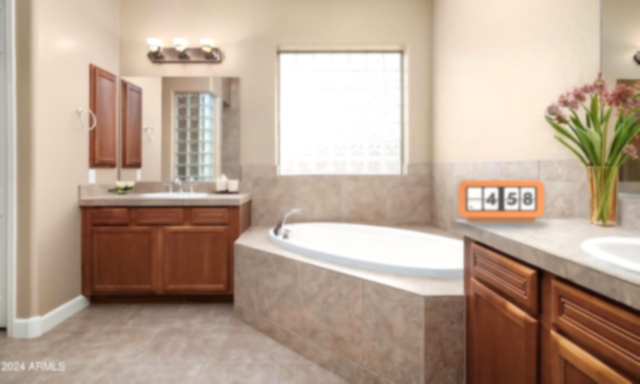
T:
4.58
